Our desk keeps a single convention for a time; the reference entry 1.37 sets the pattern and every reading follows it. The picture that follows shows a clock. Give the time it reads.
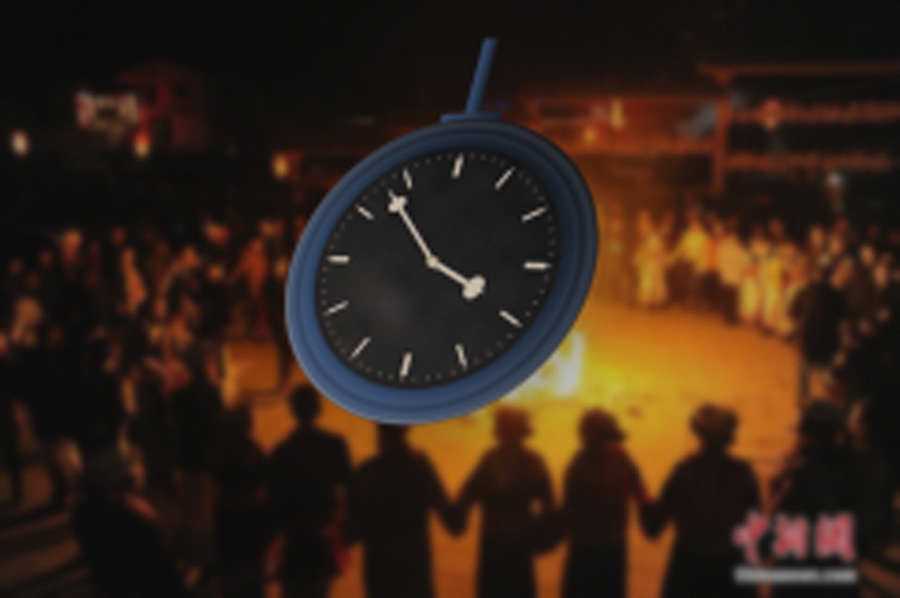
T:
3.53
